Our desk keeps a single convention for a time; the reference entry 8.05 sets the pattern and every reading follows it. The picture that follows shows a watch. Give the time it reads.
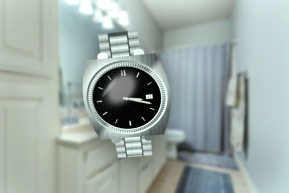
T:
3.18
